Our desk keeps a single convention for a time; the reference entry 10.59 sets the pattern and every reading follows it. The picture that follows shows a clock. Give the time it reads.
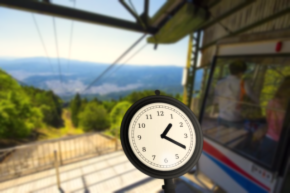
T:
1.20
